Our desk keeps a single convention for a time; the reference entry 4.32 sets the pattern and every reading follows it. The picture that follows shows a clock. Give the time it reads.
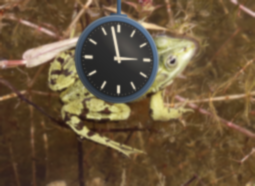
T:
2.58
